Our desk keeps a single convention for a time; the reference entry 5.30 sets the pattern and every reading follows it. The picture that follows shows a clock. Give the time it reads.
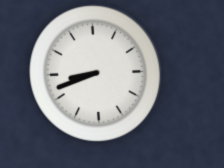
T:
8.42
